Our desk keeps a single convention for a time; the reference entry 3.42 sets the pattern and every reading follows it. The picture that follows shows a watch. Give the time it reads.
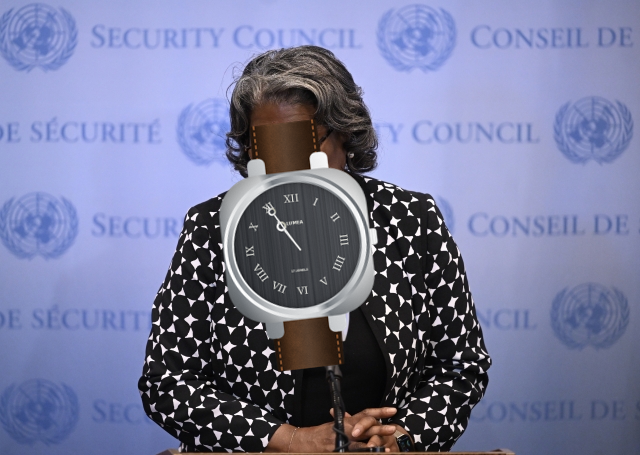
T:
10.55
